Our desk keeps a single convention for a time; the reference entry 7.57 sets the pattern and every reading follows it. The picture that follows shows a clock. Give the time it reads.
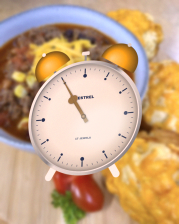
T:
10.55
